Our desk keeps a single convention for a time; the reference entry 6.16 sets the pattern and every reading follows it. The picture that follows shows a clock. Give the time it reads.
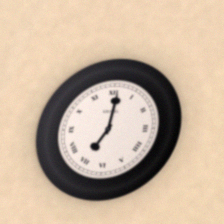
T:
7.01
